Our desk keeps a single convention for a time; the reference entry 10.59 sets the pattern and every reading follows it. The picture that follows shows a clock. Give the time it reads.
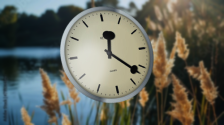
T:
12.22
